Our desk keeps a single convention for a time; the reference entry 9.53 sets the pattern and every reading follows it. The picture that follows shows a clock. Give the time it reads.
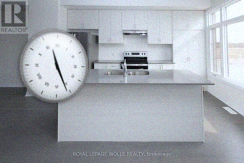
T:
11.26
